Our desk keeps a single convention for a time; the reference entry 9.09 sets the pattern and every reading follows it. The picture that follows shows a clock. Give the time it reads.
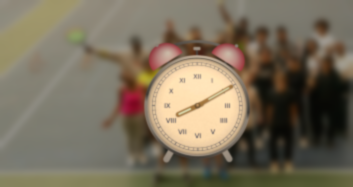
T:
8.10
